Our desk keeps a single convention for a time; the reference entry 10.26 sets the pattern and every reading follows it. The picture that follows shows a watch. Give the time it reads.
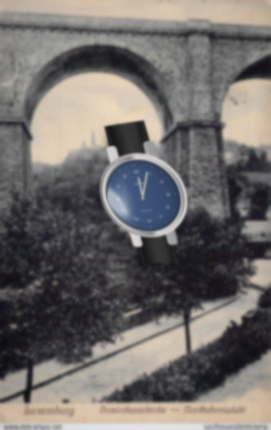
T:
12.04
